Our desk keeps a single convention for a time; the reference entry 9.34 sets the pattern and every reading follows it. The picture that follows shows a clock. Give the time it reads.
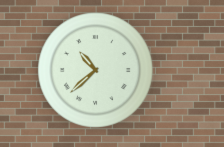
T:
10.38
